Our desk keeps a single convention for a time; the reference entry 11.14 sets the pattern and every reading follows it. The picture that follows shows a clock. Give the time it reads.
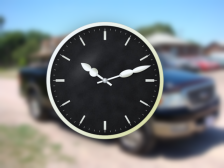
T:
10.12
